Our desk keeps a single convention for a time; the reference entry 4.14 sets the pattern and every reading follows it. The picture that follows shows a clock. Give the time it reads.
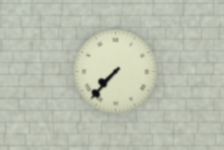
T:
7.37
